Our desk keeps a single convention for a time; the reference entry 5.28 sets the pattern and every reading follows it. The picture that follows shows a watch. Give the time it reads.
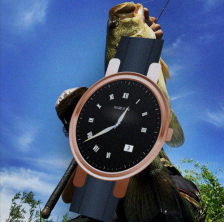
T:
12.39
